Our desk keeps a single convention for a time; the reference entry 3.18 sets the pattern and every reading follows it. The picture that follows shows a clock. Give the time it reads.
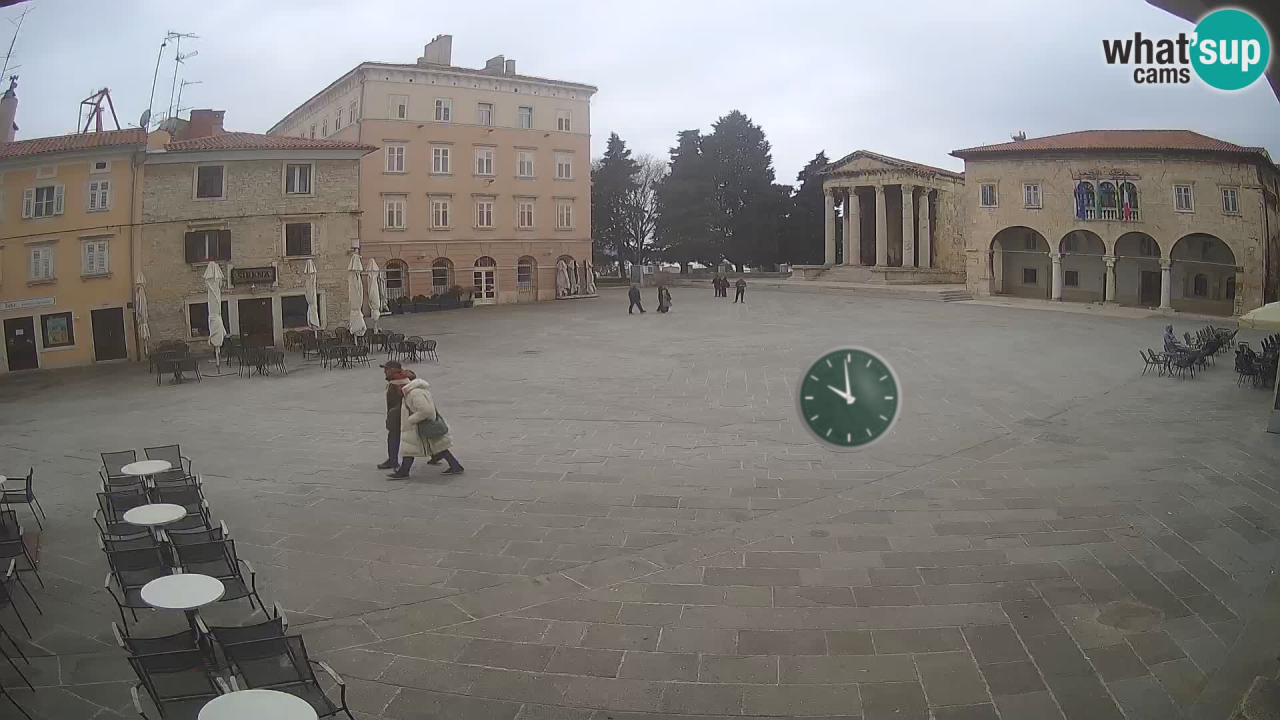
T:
9.59
